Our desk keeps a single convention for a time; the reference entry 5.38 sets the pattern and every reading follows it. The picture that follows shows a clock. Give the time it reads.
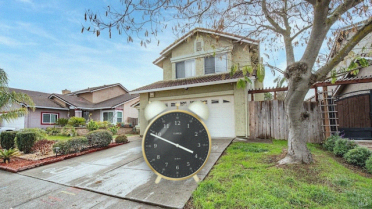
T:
3.49
